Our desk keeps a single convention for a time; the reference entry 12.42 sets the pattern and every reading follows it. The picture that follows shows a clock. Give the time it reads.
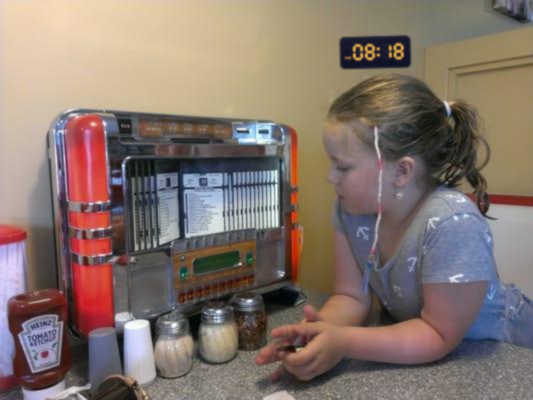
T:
8.18
